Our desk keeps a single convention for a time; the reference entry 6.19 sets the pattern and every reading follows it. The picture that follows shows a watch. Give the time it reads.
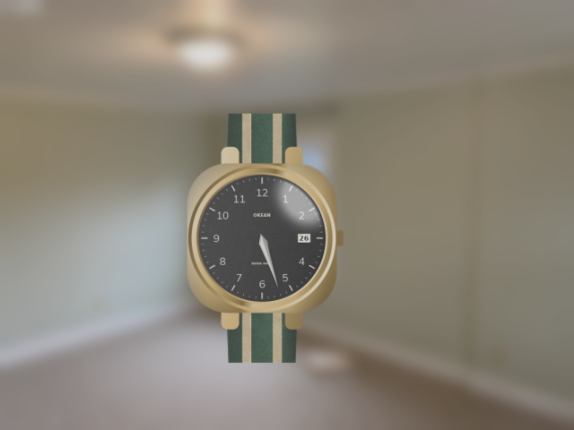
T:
5.27
